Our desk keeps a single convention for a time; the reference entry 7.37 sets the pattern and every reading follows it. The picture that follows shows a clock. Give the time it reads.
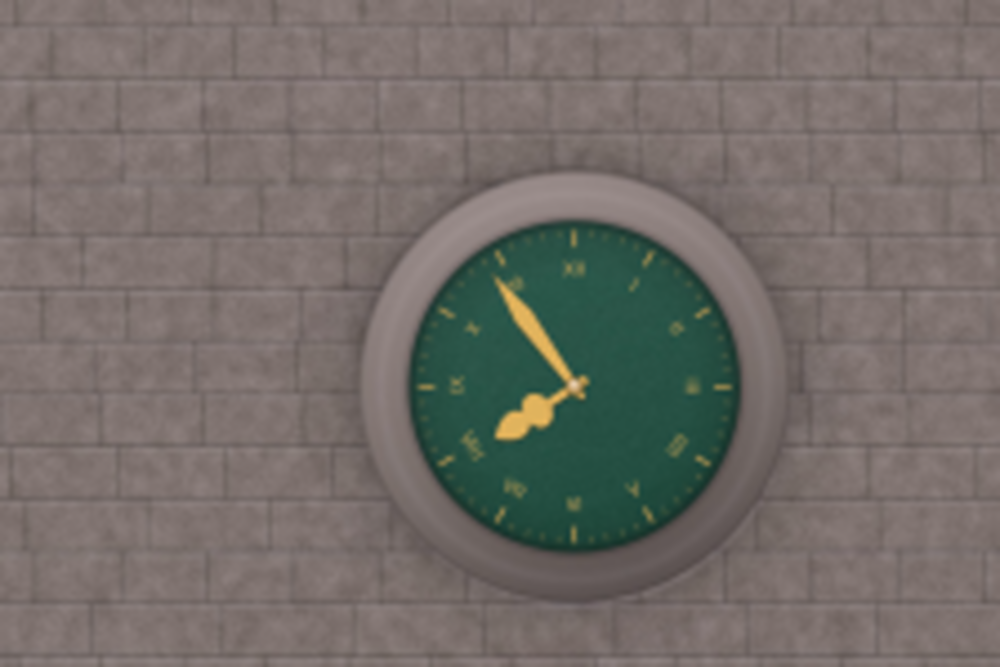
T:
7.54
